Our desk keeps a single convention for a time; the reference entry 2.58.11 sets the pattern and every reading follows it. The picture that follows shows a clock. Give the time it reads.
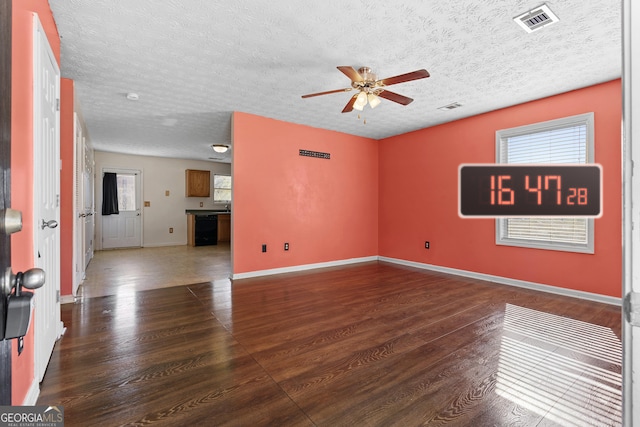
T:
16.47.28
